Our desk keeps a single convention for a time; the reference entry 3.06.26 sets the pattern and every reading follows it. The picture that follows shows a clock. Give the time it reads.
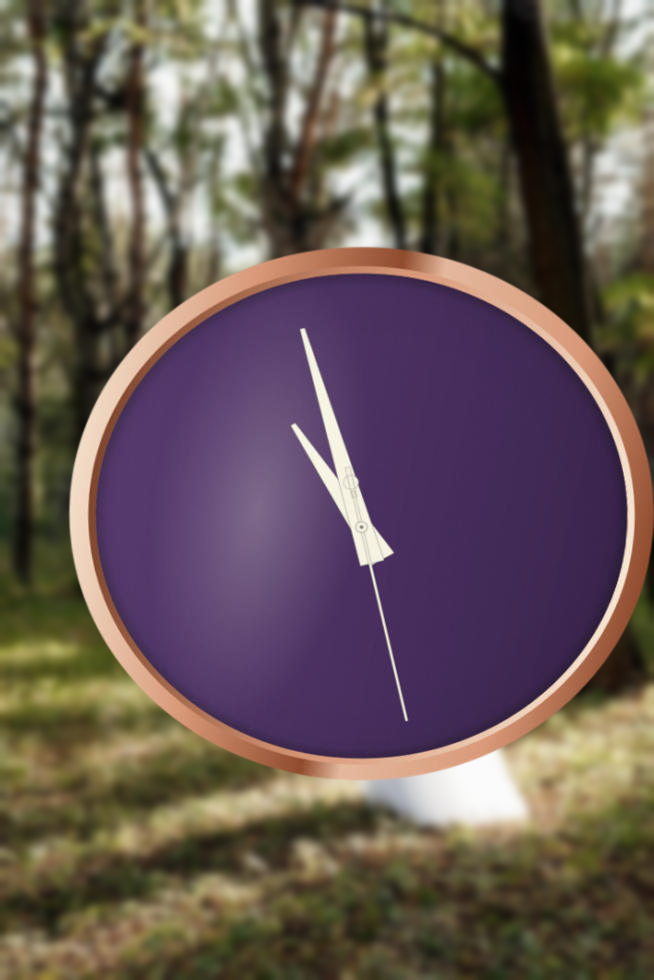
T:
10.57.28
